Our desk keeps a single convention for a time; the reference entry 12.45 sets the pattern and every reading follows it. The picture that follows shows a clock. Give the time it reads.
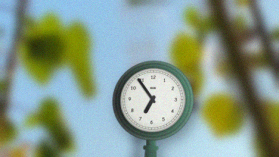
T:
6.54
